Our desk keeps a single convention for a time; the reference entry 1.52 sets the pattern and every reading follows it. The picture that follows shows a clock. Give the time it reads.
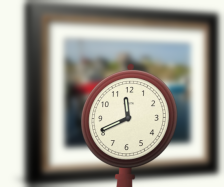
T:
11.41
